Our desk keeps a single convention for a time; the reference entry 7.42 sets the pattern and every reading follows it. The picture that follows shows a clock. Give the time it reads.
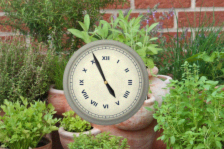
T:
4.56
